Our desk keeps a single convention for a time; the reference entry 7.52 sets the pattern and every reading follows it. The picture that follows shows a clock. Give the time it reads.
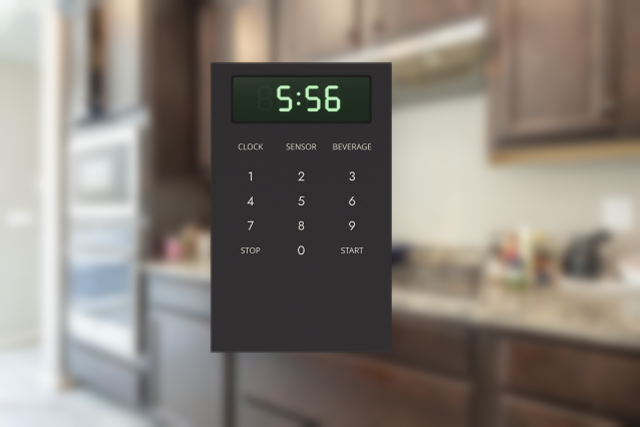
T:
5.56
